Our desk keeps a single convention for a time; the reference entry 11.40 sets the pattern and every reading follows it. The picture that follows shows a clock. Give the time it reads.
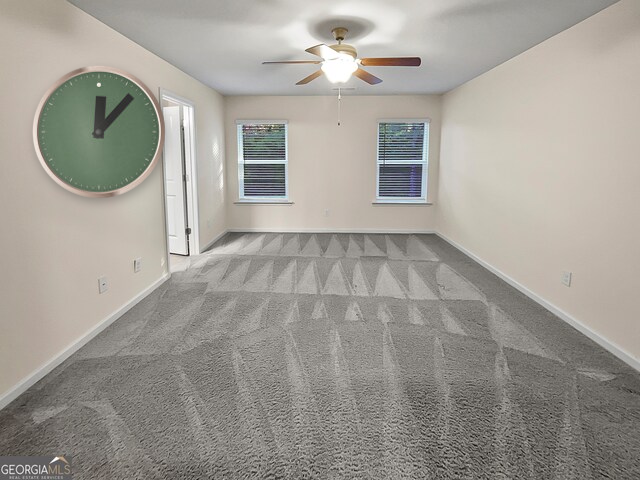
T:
12.07
